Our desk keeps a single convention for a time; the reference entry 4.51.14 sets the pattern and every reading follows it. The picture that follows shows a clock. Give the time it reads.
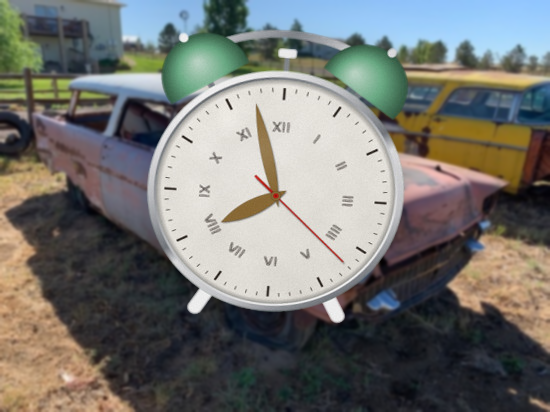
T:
7.57.22
